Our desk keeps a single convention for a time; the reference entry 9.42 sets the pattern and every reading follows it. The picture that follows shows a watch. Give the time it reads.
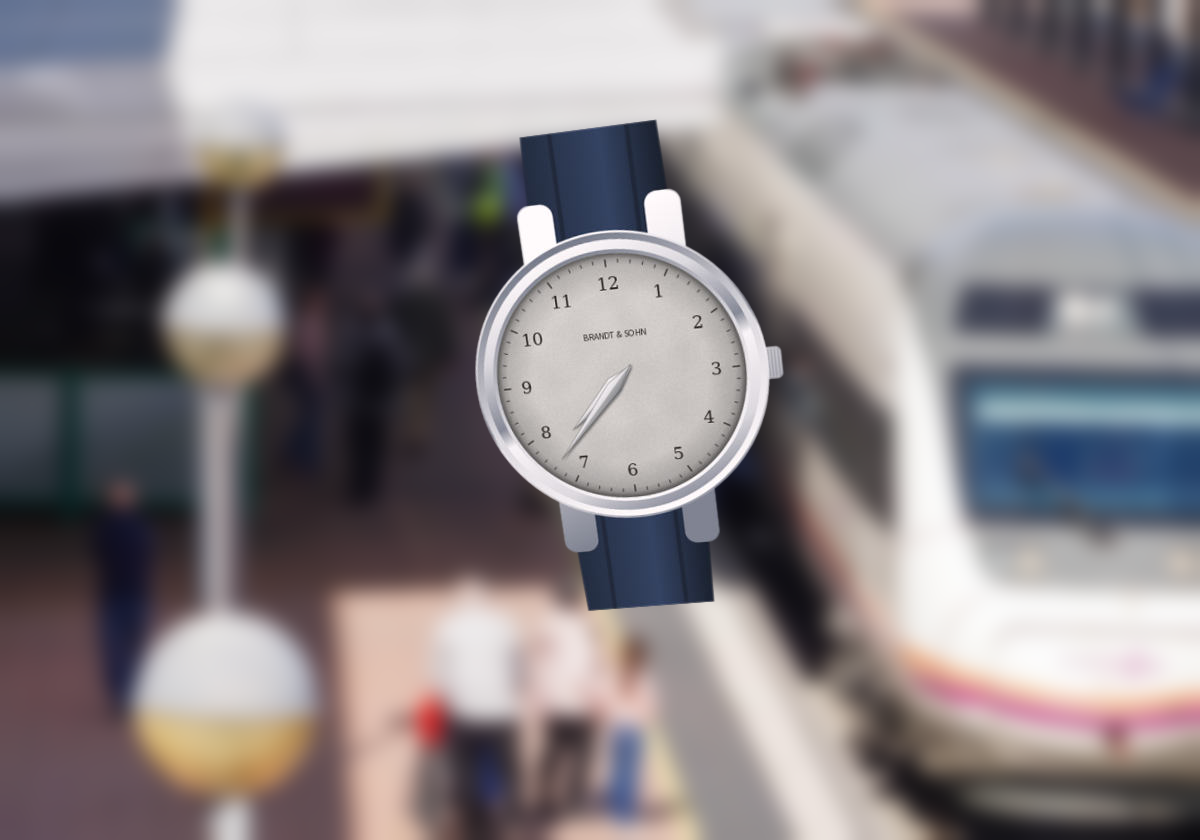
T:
7.37
